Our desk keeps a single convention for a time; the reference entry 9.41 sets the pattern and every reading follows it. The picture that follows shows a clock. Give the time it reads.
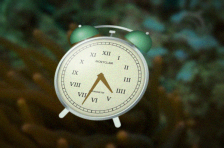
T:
4.33
